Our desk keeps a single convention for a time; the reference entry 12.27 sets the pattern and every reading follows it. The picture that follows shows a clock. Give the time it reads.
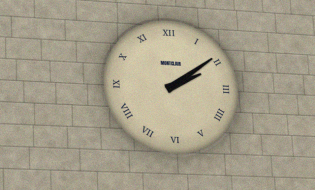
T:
2.09
